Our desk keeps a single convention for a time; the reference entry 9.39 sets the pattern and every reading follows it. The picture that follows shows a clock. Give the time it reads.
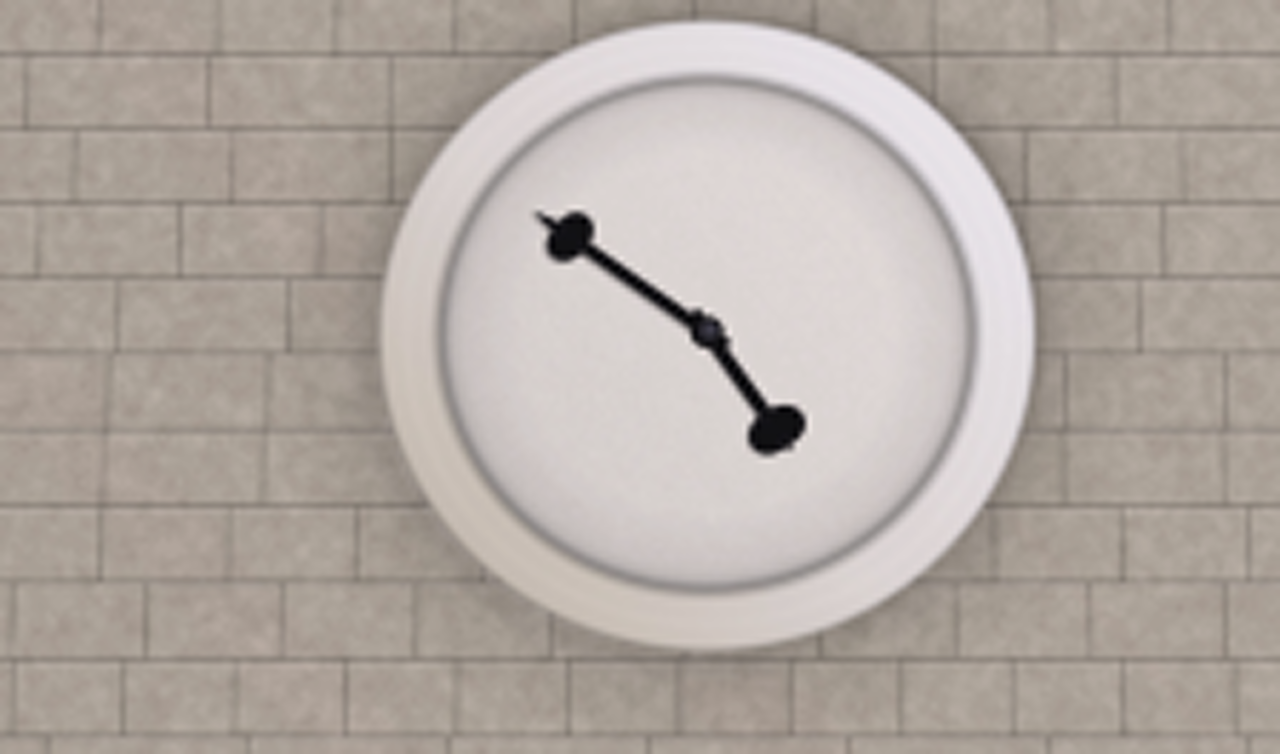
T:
4.51
